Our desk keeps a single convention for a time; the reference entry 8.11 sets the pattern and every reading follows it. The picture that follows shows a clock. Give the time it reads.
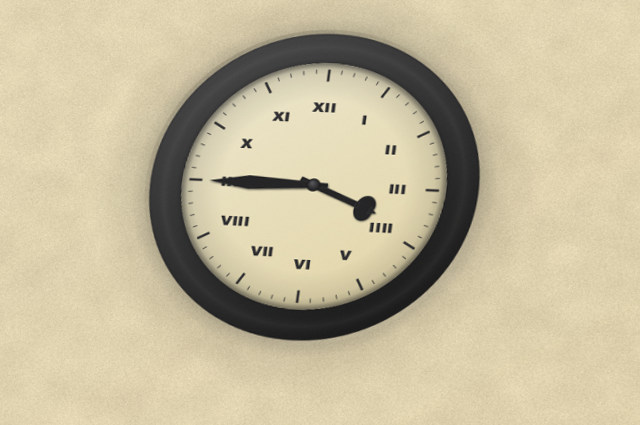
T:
3.45
